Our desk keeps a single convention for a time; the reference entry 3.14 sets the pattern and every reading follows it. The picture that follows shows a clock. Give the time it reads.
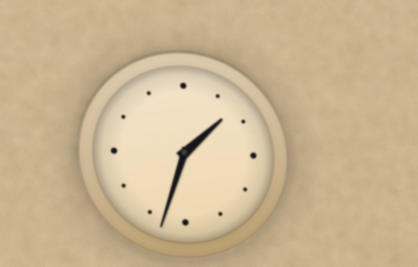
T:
1.33
